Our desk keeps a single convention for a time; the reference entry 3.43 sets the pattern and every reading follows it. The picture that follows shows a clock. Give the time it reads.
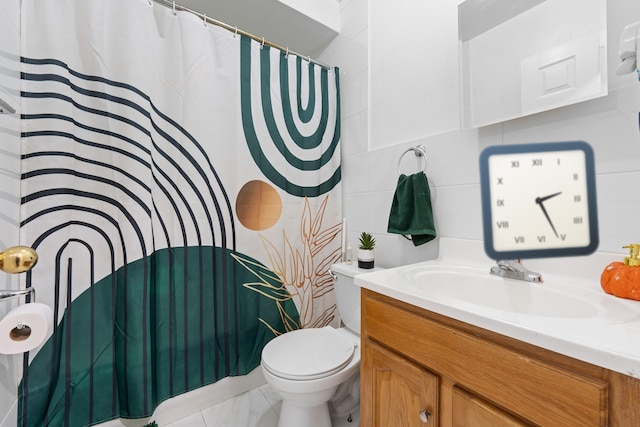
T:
2.26
